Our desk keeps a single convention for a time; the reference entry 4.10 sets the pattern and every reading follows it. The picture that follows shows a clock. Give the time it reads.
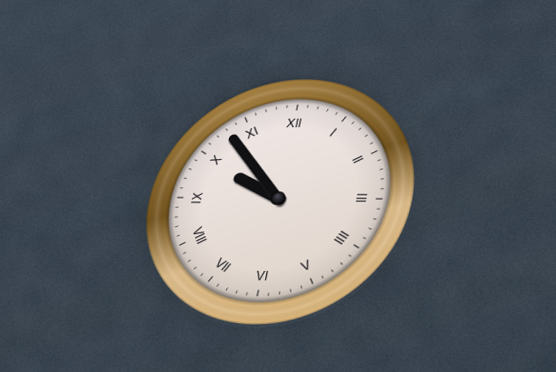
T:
9.53
